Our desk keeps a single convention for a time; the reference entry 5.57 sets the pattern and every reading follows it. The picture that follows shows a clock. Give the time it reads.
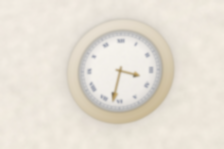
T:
3.32
